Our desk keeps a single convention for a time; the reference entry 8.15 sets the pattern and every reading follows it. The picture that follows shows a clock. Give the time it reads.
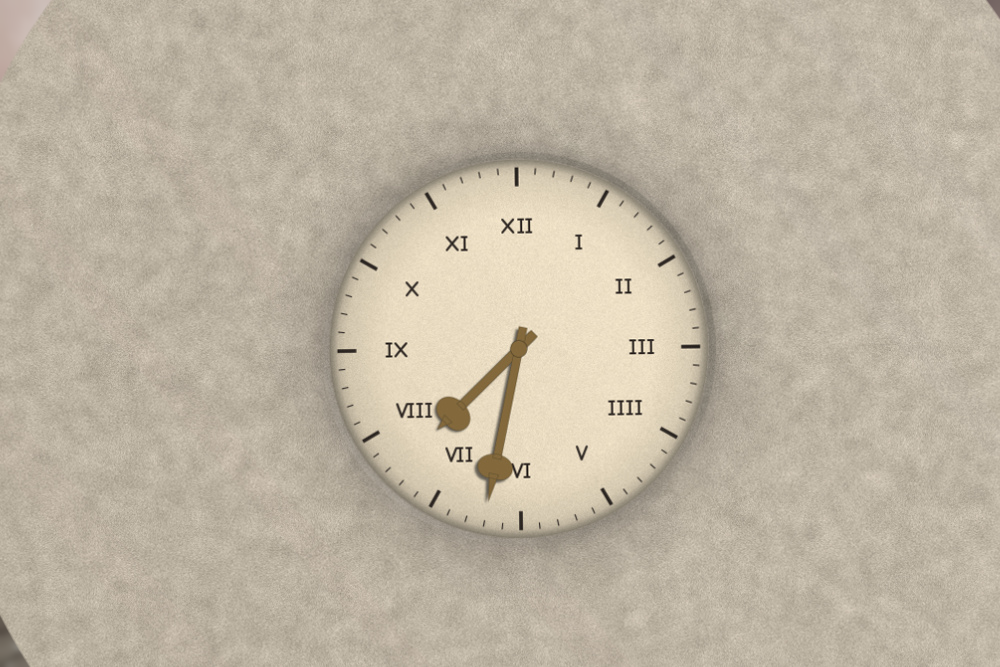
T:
7.32
